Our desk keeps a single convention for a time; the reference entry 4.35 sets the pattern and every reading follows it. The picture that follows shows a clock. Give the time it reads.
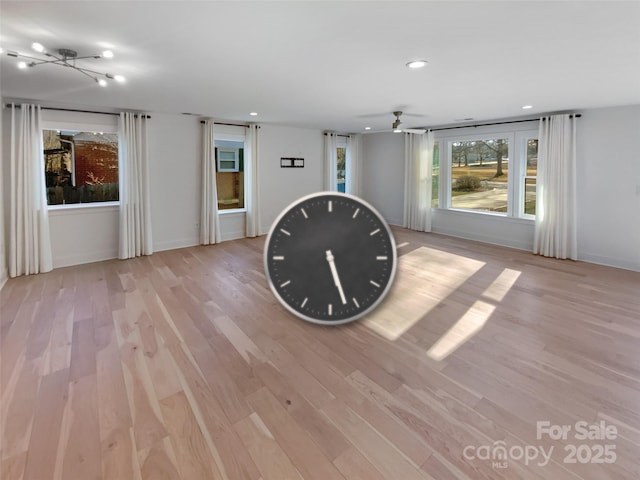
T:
5.27
